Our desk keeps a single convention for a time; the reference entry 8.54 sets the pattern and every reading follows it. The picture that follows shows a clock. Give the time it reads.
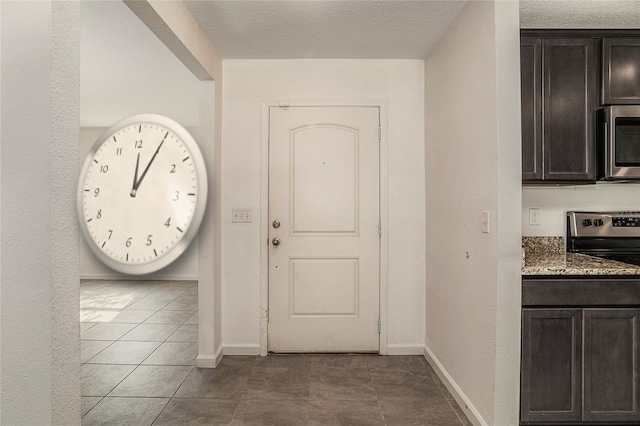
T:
12.05
